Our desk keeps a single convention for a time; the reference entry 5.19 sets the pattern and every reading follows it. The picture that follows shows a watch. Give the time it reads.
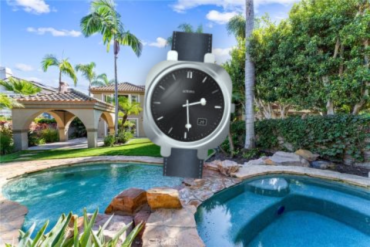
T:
2.29
